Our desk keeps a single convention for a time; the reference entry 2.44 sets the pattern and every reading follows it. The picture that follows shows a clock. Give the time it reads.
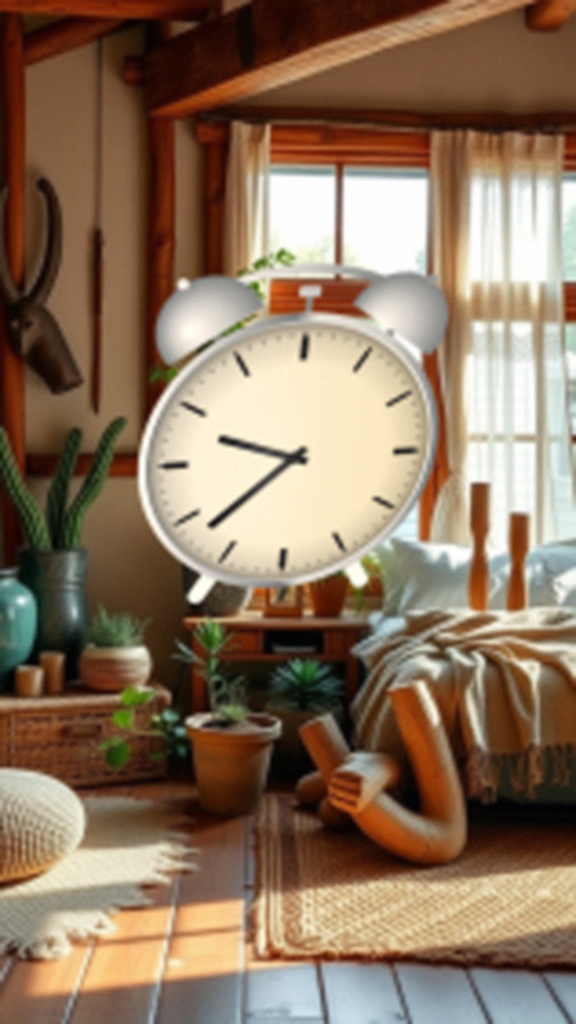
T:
9.38
